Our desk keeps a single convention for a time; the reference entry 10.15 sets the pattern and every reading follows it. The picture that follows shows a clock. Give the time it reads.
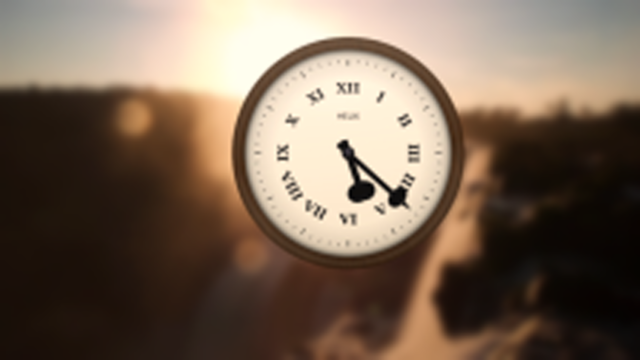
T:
5.22
